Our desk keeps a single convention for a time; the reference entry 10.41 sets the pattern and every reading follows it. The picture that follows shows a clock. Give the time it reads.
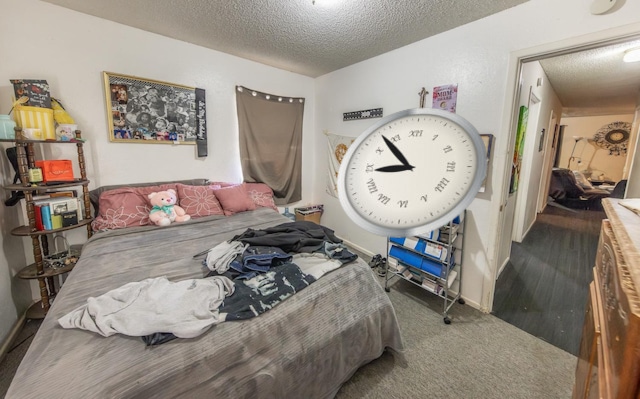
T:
8.53
